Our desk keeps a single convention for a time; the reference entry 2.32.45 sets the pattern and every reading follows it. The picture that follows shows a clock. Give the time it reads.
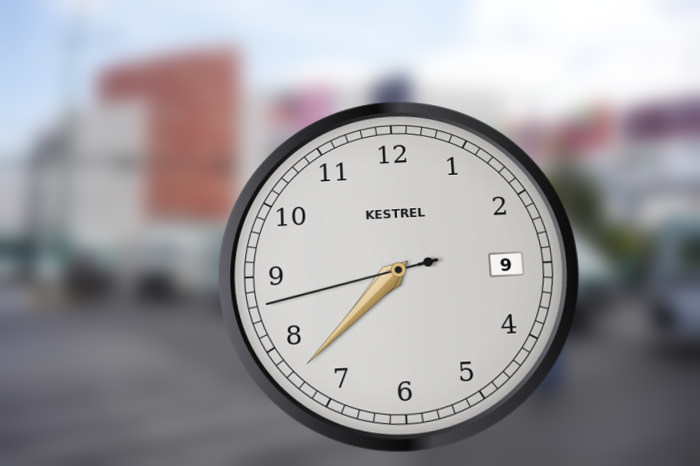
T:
7.37.43
